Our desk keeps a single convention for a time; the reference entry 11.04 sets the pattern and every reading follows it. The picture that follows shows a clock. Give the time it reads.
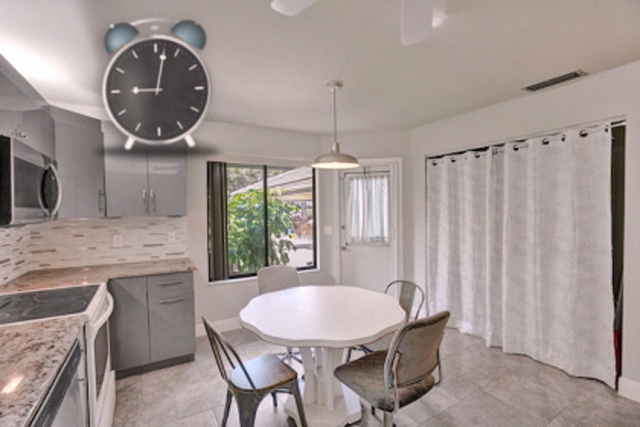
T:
9.02
